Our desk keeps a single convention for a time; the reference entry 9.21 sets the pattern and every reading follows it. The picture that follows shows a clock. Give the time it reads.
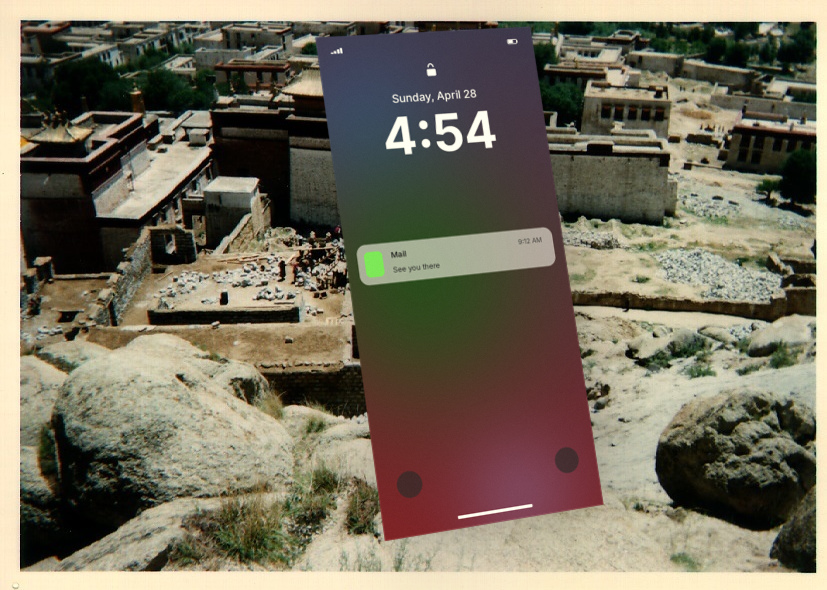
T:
4.54
